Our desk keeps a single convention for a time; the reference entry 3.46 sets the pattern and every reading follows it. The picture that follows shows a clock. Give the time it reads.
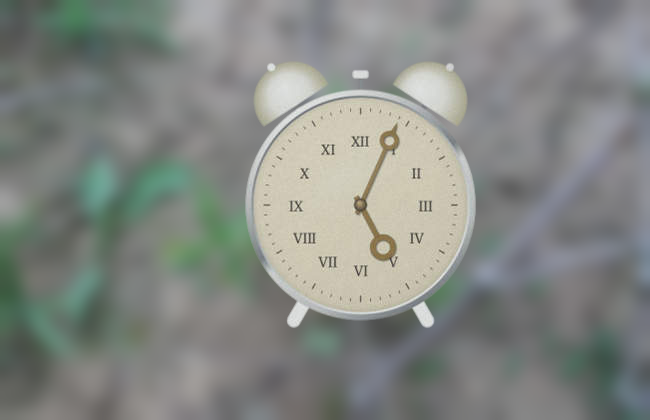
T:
5.04
